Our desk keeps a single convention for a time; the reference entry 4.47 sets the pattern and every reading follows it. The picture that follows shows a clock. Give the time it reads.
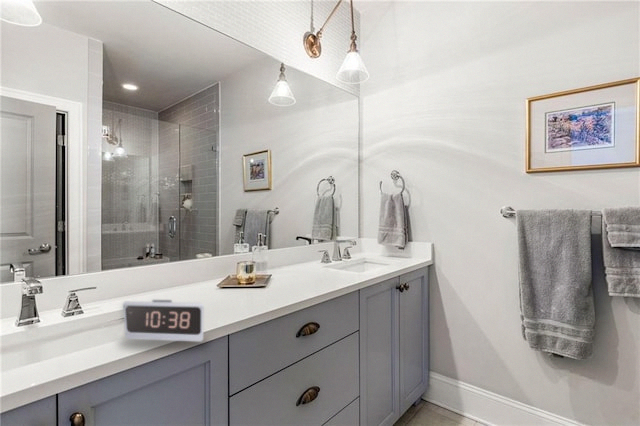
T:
10.38
